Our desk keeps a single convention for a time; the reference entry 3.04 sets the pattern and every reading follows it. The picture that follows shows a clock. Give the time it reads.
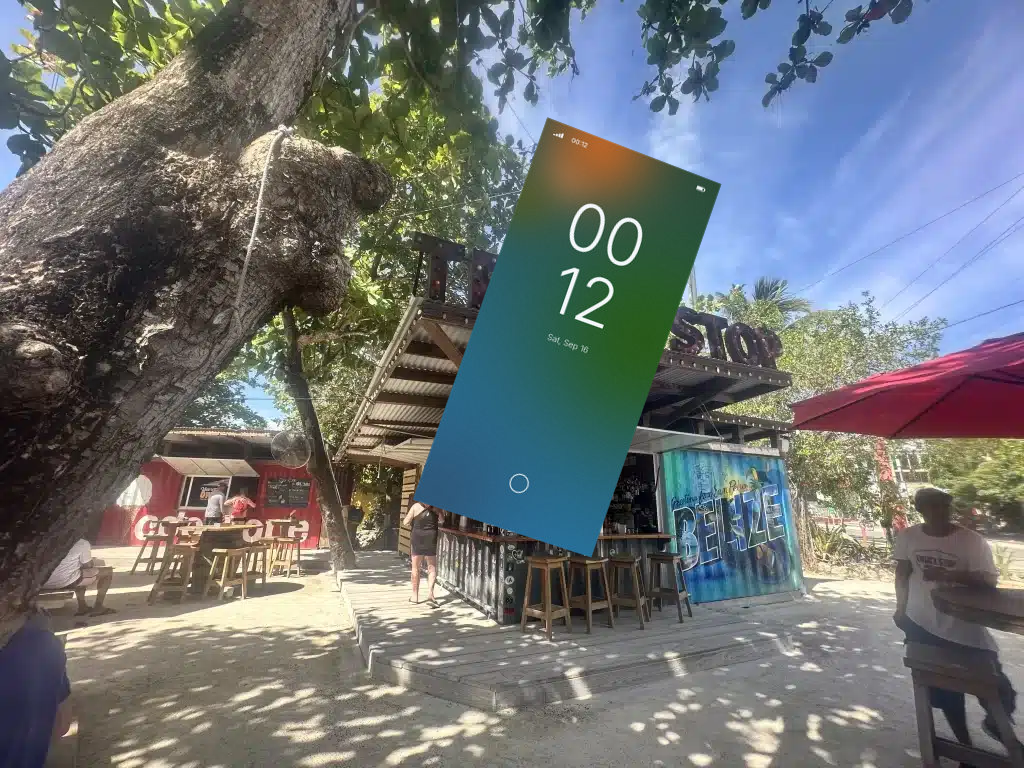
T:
0.12
